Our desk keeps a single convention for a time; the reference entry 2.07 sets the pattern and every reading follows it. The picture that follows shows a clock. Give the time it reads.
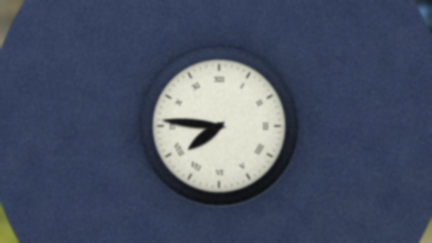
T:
7.46
